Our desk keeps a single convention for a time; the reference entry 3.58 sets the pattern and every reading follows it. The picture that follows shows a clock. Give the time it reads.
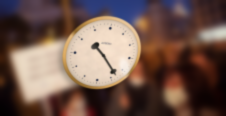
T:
10.23
